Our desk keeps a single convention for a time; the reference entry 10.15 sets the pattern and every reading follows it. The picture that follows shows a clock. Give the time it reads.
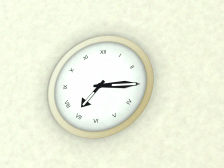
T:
7.15
